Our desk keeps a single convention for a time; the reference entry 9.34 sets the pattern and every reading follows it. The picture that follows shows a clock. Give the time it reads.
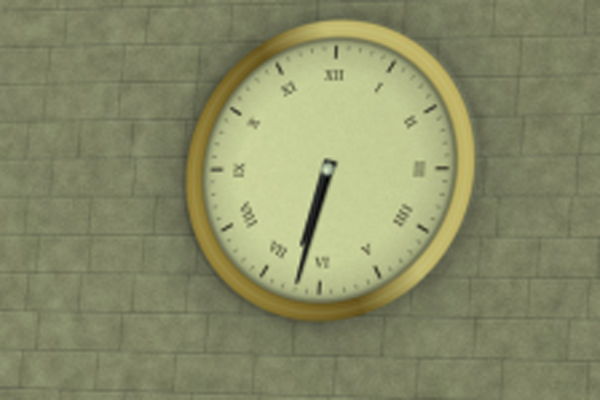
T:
6.32
